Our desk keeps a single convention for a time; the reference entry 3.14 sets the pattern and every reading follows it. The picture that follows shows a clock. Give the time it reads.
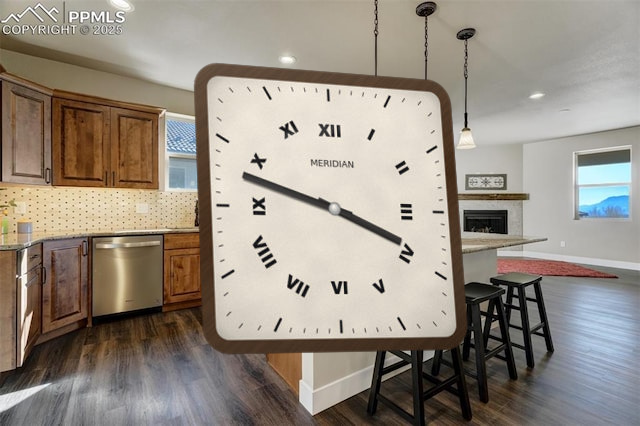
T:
3.48
